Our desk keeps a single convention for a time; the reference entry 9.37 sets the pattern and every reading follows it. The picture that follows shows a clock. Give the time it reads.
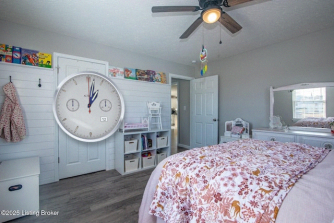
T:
1.02
